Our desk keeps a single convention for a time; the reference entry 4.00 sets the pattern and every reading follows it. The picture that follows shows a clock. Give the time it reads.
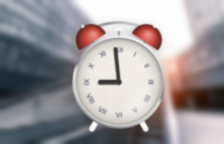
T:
8.59
